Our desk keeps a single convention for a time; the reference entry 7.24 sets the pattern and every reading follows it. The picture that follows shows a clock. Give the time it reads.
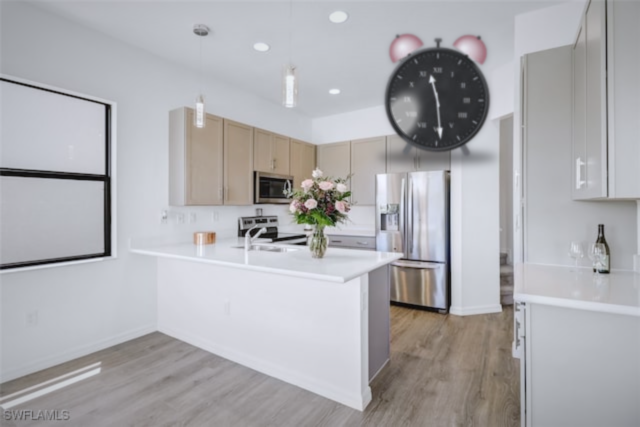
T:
11.29
